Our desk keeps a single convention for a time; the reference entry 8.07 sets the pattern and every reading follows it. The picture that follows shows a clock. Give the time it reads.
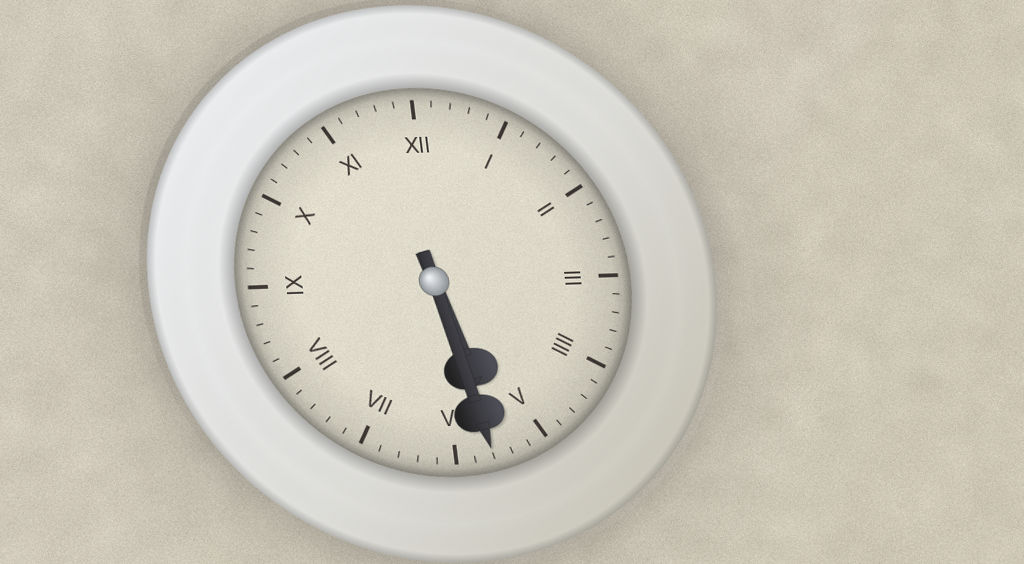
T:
5.28
